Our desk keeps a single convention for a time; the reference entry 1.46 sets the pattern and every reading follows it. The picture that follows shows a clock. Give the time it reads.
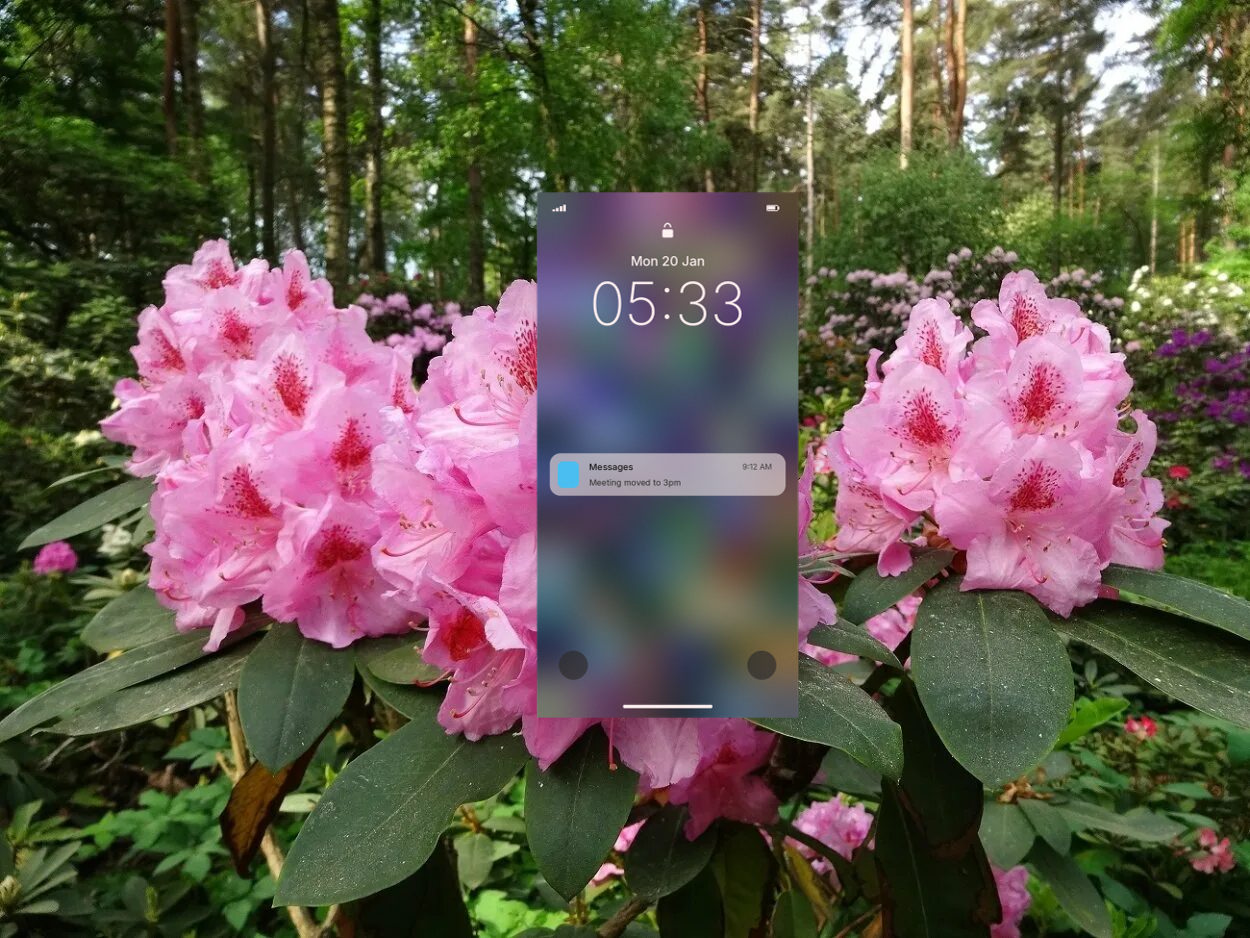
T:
5.33
